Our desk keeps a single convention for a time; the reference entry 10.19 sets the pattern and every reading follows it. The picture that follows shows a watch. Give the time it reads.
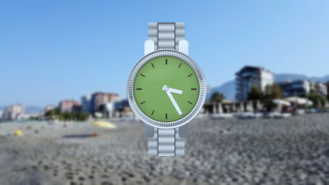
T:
3.25
